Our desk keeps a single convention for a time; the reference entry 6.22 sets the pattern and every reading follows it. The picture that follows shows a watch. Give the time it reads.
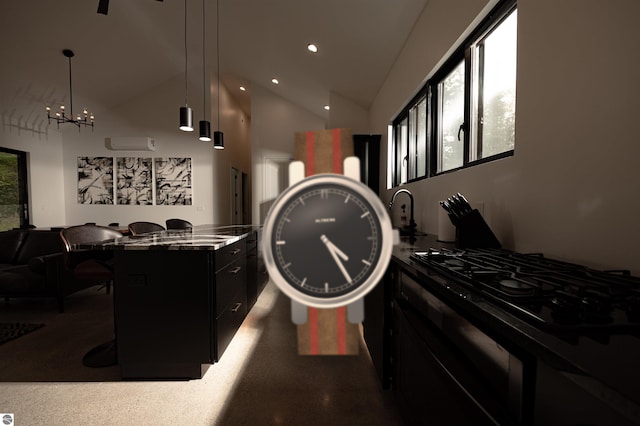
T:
4.25
